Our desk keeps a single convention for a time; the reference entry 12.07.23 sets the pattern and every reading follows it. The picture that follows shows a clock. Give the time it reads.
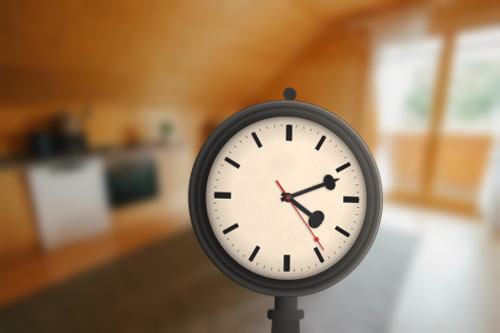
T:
4.11.24
